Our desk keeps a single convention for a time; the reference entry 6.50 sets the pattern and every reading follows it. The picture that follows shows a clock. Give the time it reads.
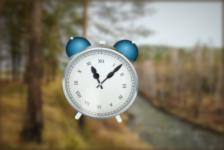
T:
11.07
